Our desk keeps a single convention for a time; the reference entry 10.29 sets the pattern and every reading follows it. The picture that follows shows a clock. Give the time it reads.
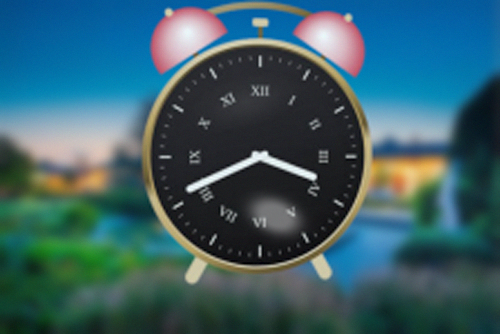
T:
3.41
